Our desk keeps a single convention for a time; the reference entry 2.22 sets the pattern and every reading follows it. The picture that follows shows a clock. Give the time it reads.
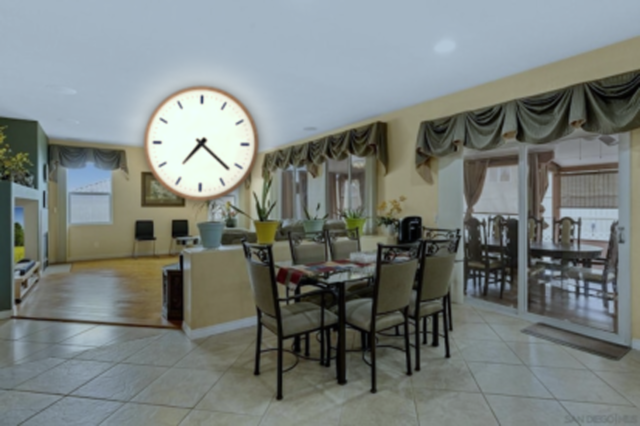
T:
7.22
